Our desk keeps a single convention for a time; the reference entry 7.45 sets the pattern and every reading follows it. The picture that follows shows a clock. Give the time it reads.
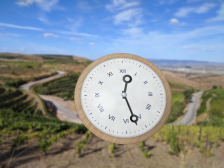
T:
12.27
